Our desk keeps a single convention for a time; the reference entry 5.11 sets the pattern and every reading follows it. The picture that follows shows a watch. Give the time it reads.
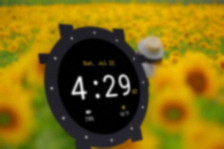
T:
4.29
